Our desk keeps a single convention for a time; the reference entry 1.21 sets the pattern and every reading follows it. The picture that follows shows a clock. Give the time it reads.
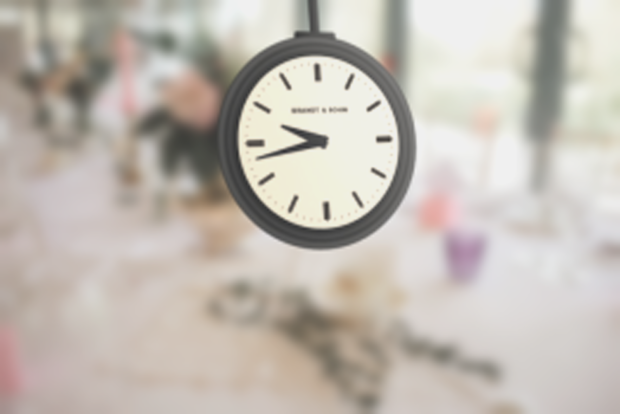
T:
9.43
